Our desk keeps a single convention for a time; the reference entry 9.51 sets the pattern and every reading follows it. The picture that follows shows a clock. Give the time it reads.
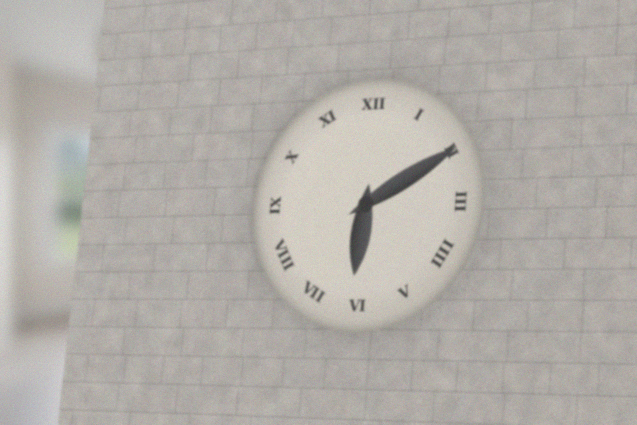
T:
6.10
